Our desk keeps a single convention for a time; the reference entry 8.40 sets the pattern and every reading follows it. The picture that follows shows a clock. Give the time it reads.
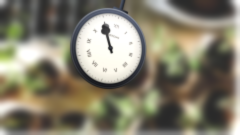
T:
10.55
